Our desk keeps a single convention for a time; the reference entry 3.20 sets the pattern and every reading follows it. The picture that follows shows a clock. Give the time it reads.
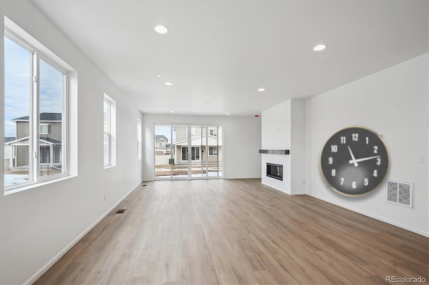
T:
11.13
